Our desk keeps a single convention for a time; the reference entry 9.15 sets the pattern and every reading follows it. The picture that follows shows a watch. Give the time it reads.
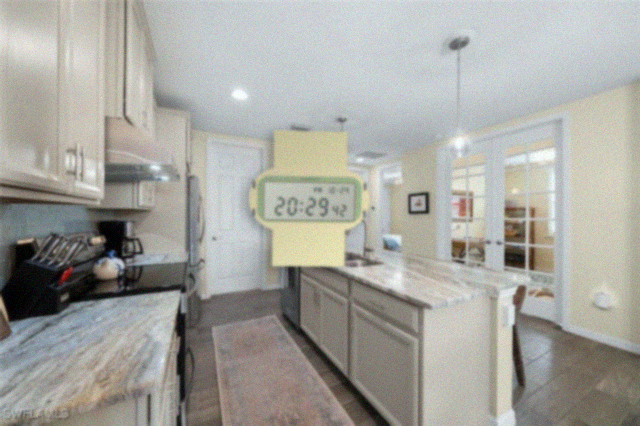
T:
20.29
